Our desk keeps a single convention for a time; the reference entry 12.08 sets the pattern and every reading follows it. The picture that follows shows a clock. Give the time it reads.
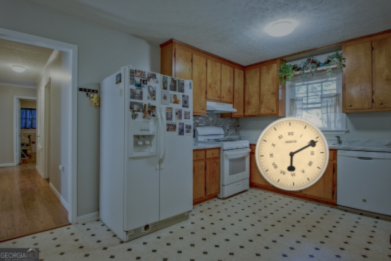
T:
6.11
